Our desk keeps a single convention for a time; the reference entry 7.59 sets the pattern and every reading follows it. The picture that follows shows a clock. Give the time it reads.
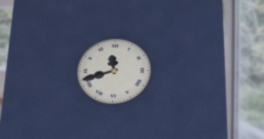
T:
11.42
